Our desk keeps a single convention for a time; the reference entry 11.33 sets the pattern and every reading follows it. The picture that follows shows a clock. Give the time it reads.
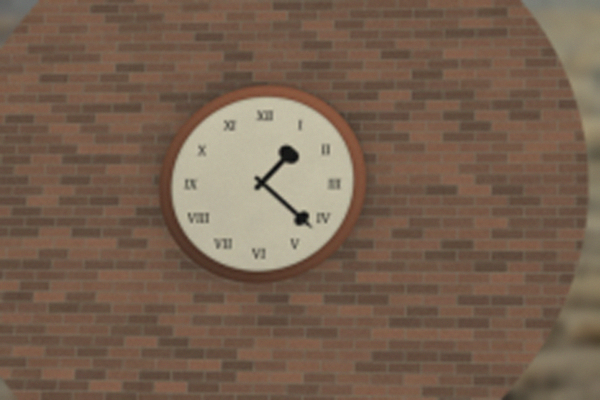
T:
1.22
